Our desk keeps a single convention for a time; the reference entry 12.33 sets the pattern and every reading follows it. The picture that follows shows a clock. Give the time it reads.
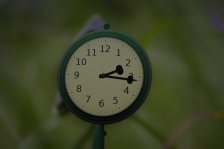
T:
2.16
